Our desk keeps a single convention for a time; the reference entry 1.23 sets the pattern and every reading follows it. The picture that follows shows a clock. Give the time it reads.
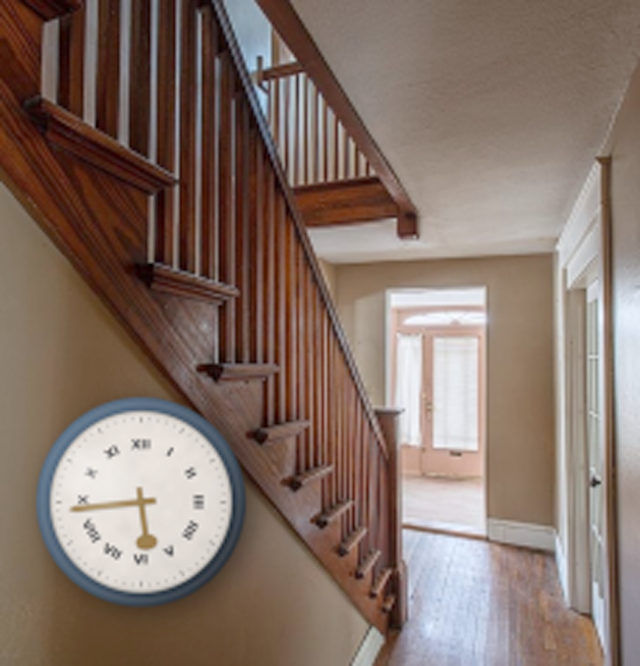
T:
5.44
